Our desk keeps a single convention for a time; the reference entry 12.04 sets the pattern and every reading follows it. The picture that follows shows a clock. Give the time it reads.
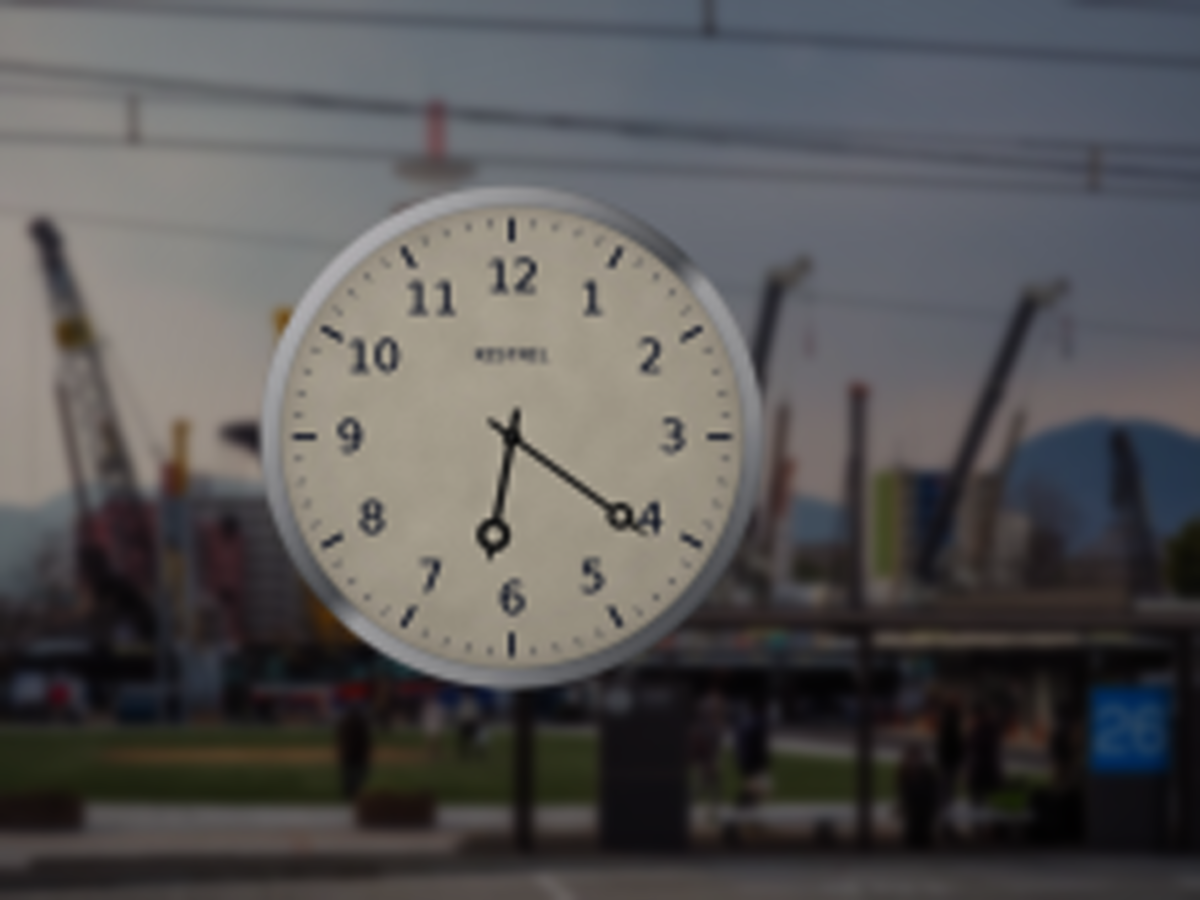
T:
6.21
